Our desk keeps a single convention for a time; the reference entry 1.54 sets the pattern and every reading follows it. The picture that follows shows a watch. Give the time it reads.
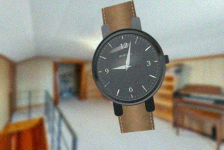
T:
9.03
